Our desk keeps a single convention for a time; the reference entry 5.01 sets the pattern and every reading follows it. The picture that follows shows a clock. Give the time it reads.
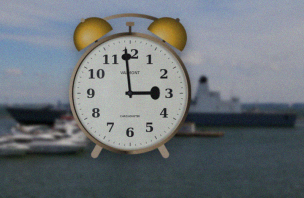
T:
2.59
